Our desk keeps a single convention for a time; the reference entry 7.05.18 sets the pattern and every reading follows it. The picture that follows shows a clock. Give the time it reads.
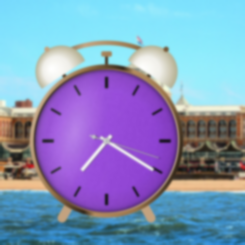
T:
7.20.18
